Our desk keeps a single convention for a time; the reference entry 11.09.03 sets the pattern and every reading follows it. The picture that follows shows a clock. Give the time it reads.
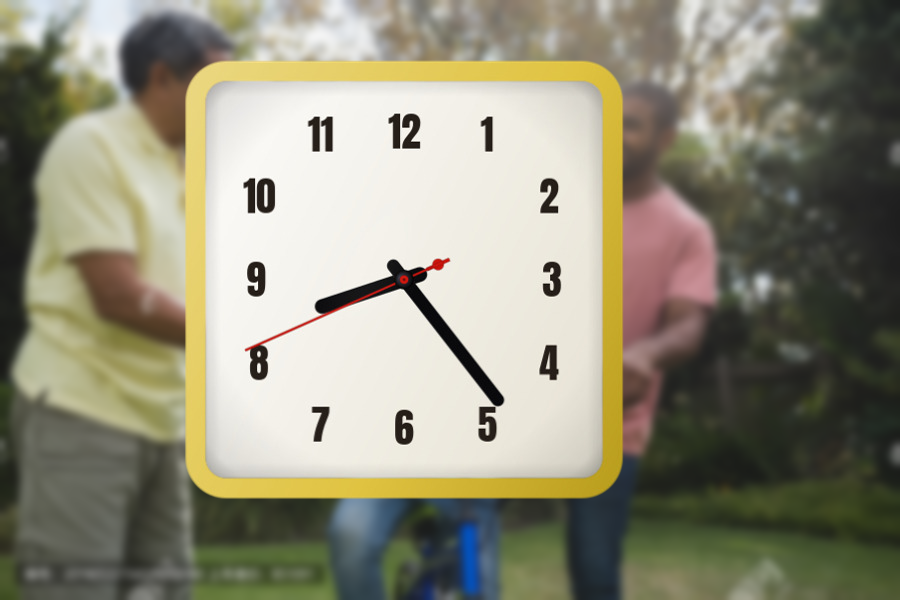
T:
8.23.41
